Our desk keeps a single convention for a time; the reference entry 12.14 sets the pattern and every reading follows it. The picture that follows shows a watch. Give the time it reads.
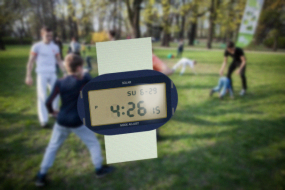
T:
4.26
